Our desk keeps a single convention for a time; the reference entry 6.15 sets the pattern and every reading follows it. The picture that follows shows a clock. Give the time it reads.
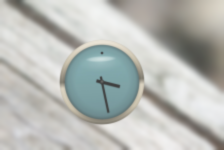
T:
3.28
